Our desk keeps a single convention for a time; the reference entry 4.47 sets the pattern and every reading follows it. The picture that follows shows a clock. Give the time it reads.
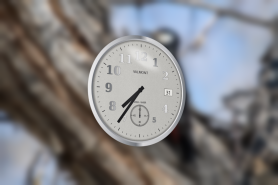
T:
7.36
